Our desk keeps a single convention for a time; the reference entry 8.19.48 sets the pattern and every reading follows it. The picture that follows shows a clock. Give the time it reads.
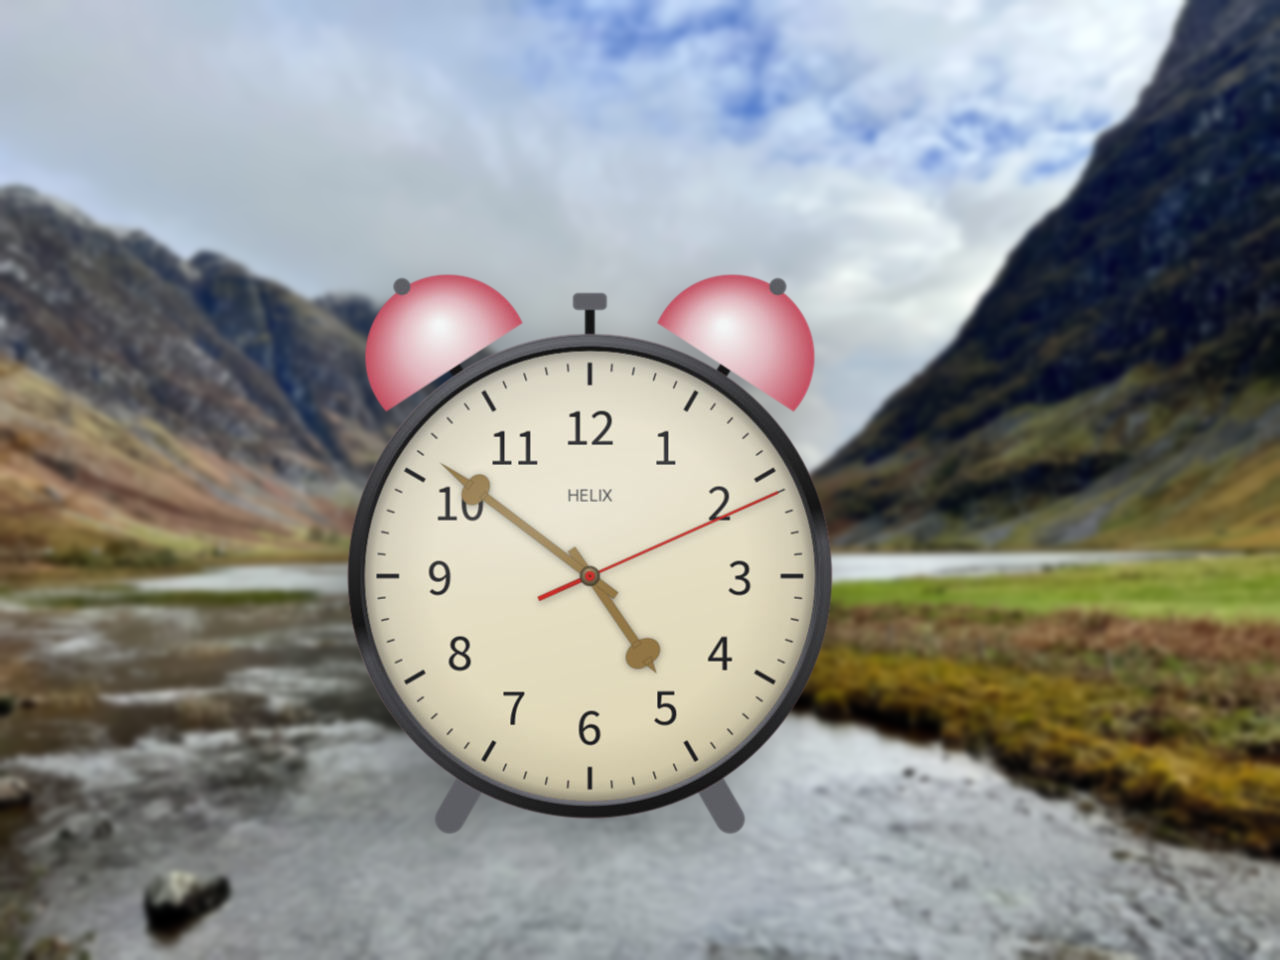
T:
4.51.11
